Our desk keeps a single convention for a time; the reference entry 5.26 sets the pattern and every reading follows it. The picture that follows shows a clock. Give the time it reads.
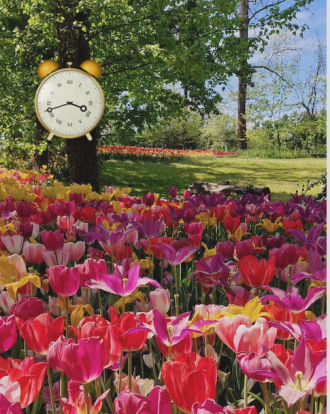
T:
3.42
